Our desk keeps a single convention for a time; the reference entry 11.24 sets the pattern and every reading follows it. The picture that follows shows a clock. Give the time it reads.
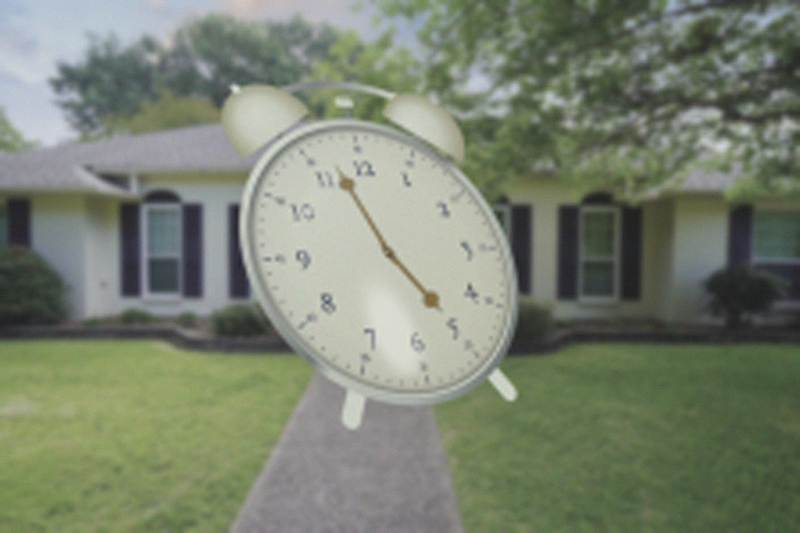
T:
4.57
